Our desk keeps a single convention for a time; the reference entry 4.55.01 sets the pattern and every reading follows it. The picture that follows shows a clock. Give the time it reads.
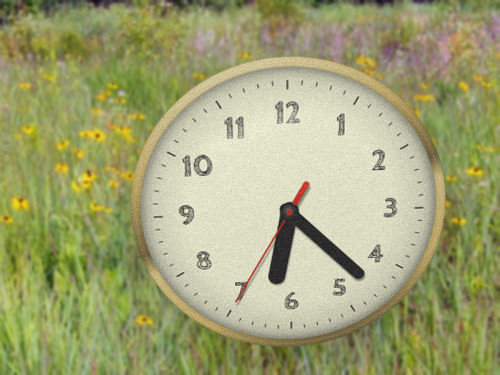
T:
6.22.35
